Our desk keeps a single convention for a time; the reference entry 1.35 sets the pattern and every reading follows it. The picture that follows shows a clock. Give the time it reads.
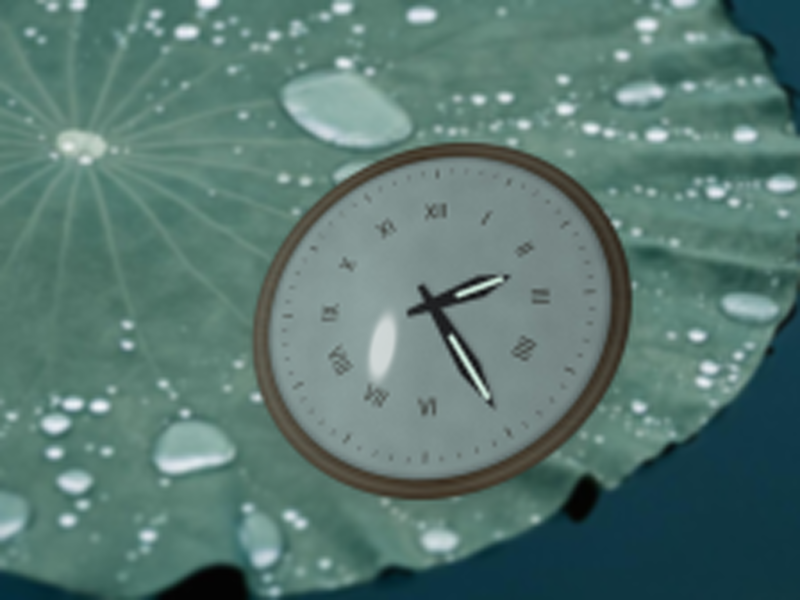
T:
2.25
